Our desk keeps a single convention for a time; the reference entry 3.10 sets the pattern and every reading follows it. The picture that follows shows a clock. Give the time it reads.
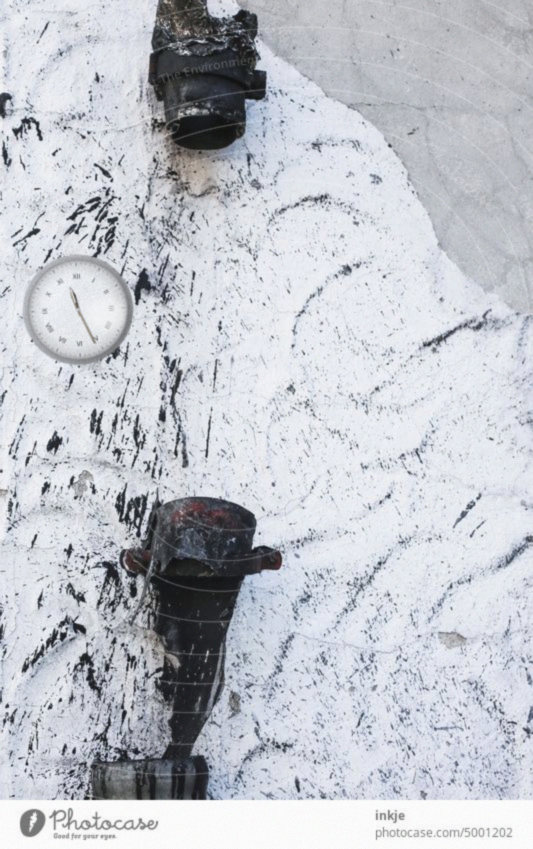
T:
11.26
